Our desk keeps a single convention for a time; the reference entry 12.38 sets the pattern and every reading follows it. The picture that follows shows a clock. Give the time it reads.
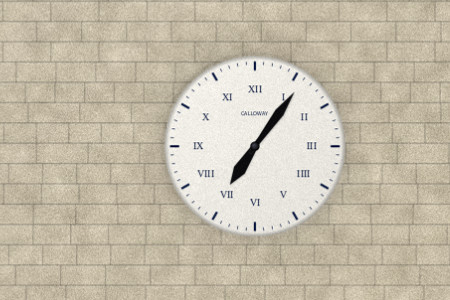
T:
7.06
